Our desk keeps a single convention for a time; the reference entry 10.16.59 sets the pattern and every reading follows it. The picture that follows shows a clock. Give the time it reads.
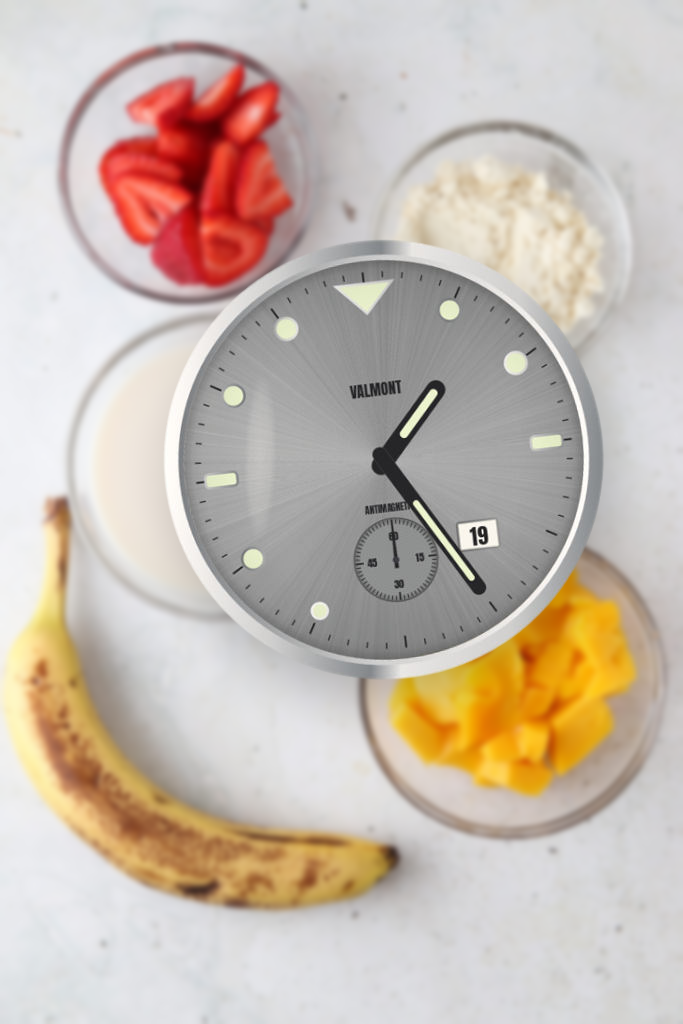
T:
1.25.00
